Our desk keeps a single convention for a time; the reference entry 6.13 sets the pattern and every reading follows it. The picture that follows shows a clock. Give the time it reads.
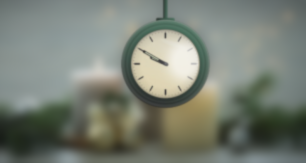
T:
9.50
